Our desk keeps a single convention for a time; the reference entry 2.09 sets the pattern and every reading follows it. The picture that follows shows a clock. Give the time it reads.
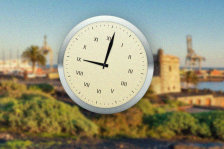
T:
9.01
